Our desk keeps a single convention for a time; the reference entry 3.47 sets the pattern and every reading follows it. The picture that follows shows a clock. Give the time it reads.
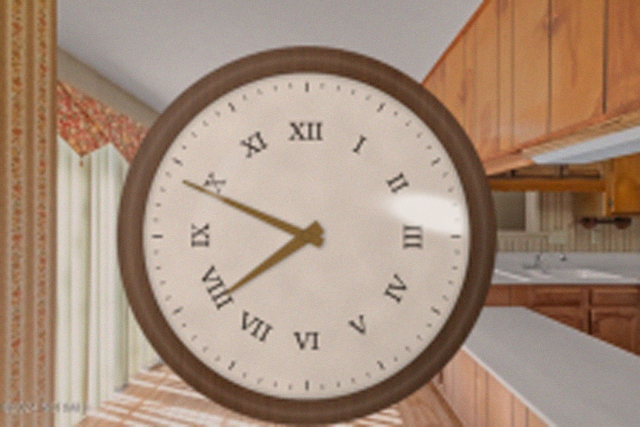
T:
7.49
